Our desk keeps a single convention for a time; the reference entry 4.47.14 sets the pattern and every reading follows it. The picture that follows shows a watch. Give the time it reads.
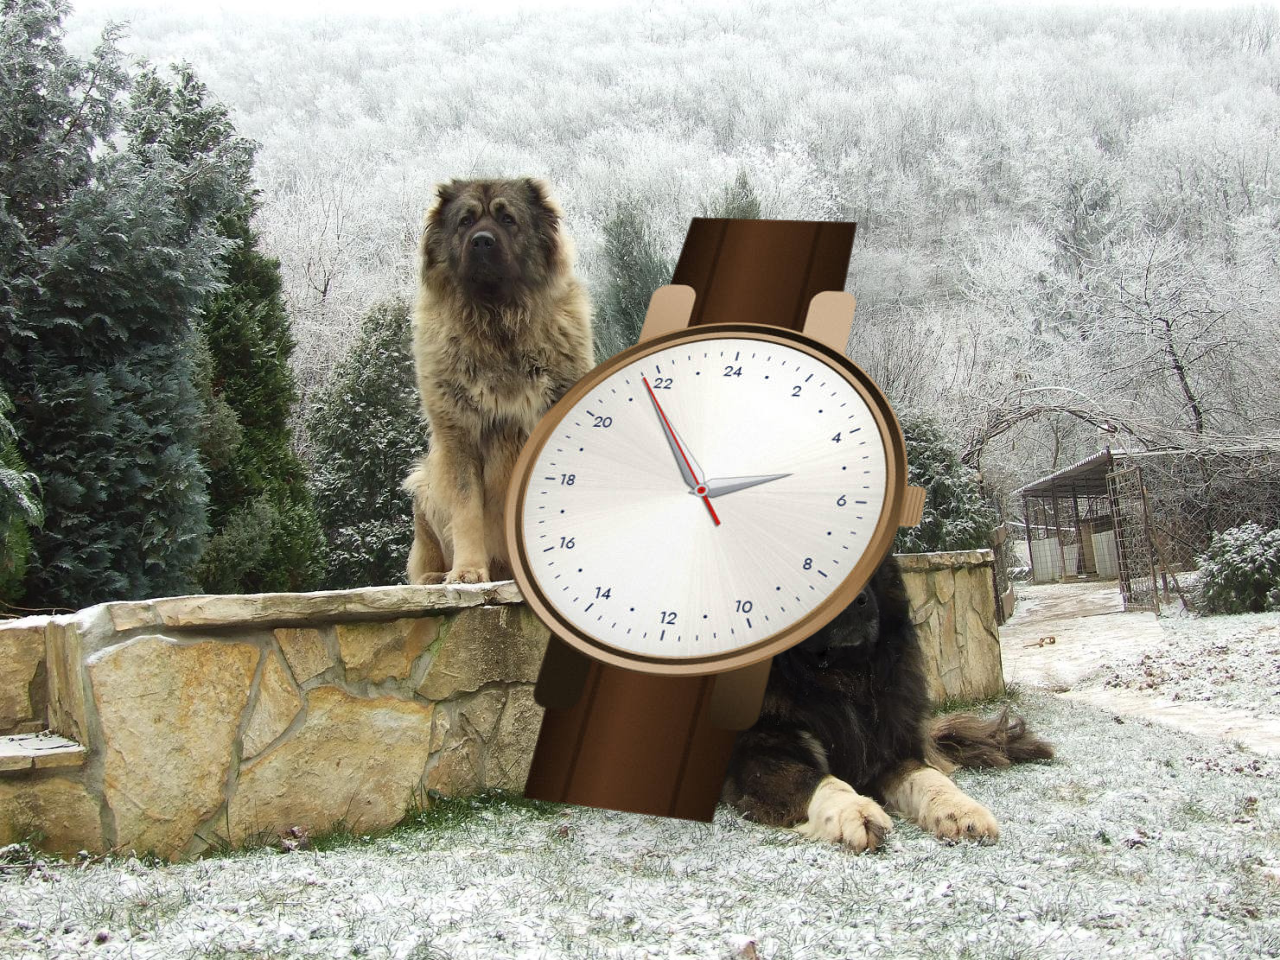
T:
4.53.54
